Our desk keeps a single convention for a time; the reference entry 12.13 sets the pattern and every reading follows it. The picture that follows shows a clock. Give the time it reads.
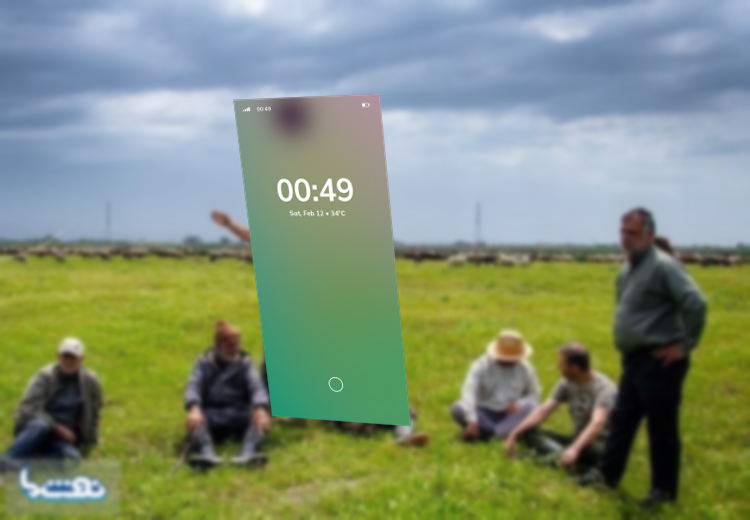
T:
0.49
